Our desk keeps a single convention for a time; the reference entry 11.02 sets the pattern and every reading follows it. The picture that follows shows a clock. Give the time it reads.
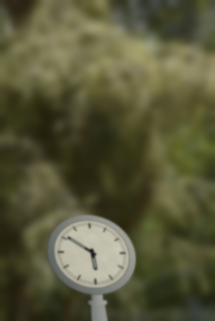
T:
5.51
